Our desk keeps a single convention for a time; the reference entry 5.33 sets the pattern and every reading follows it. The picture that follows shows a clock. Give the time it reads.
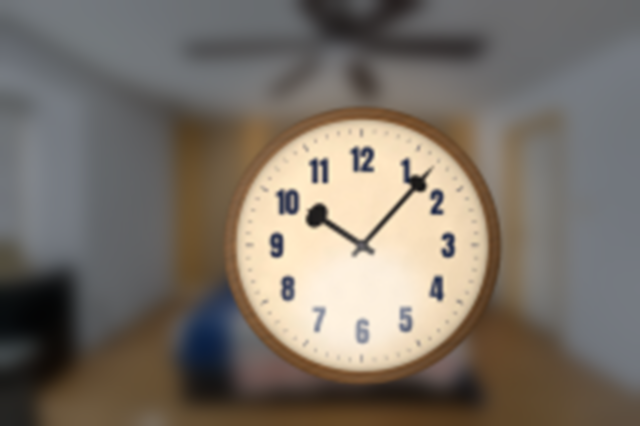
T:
10.07
